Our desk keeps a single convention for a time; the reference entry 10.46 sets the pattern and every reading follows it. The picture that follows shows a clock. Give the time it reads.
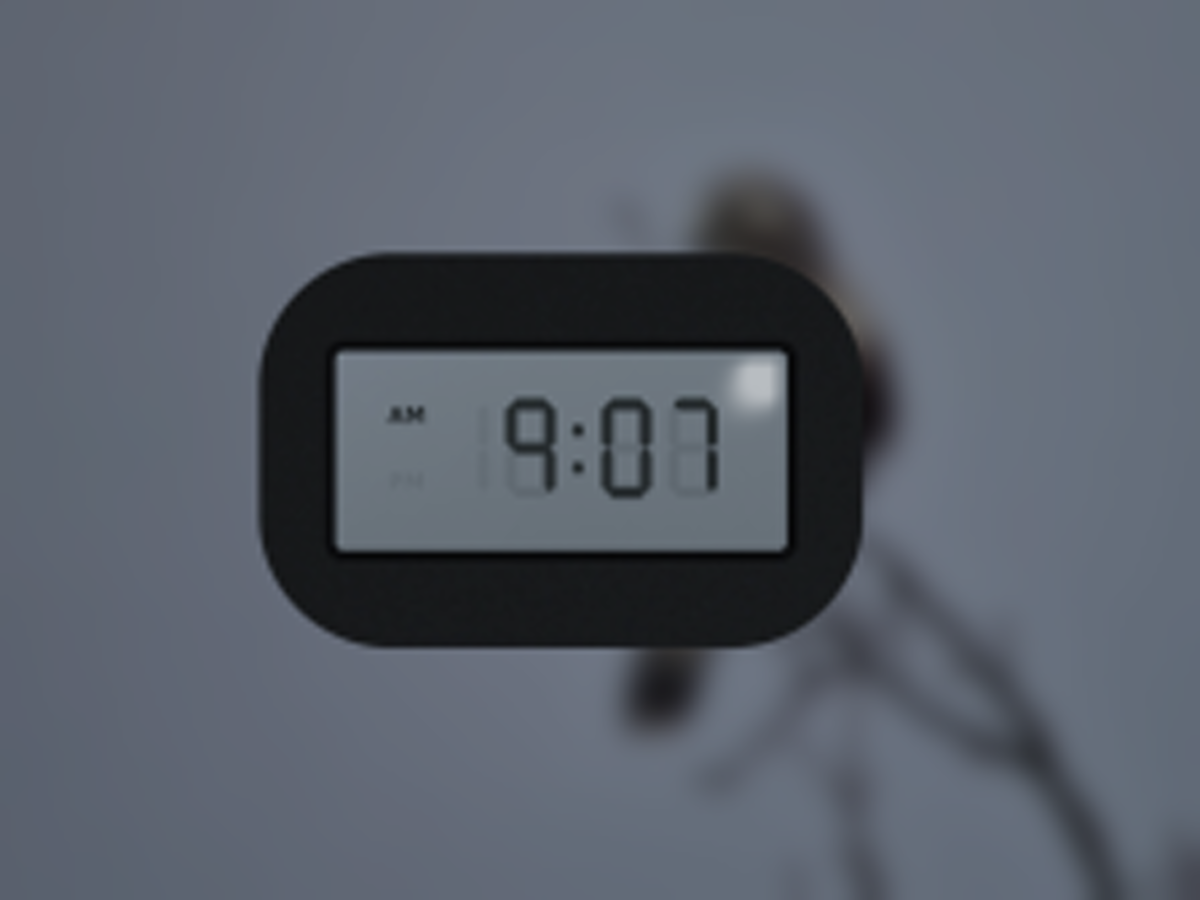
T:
9.07
